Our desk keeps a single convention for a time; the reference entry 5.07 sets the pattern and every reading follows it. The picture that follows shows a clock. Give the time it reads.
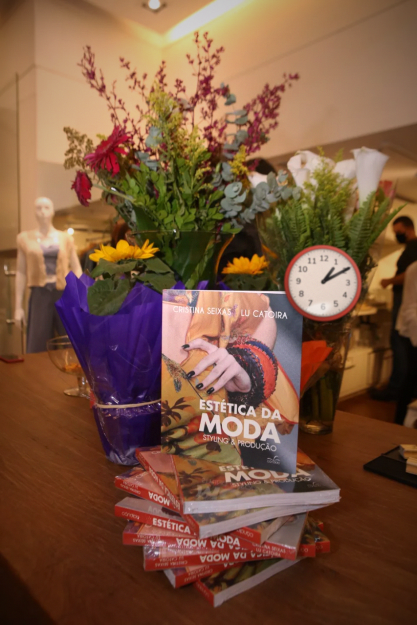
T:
1.10
